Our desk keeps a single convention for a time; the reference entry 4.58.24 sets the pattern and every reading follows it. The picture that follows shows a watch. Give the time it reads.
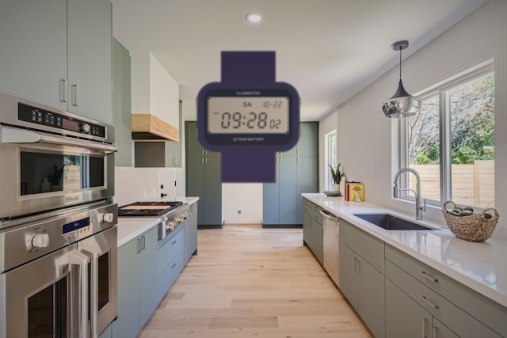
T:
9.28.02
